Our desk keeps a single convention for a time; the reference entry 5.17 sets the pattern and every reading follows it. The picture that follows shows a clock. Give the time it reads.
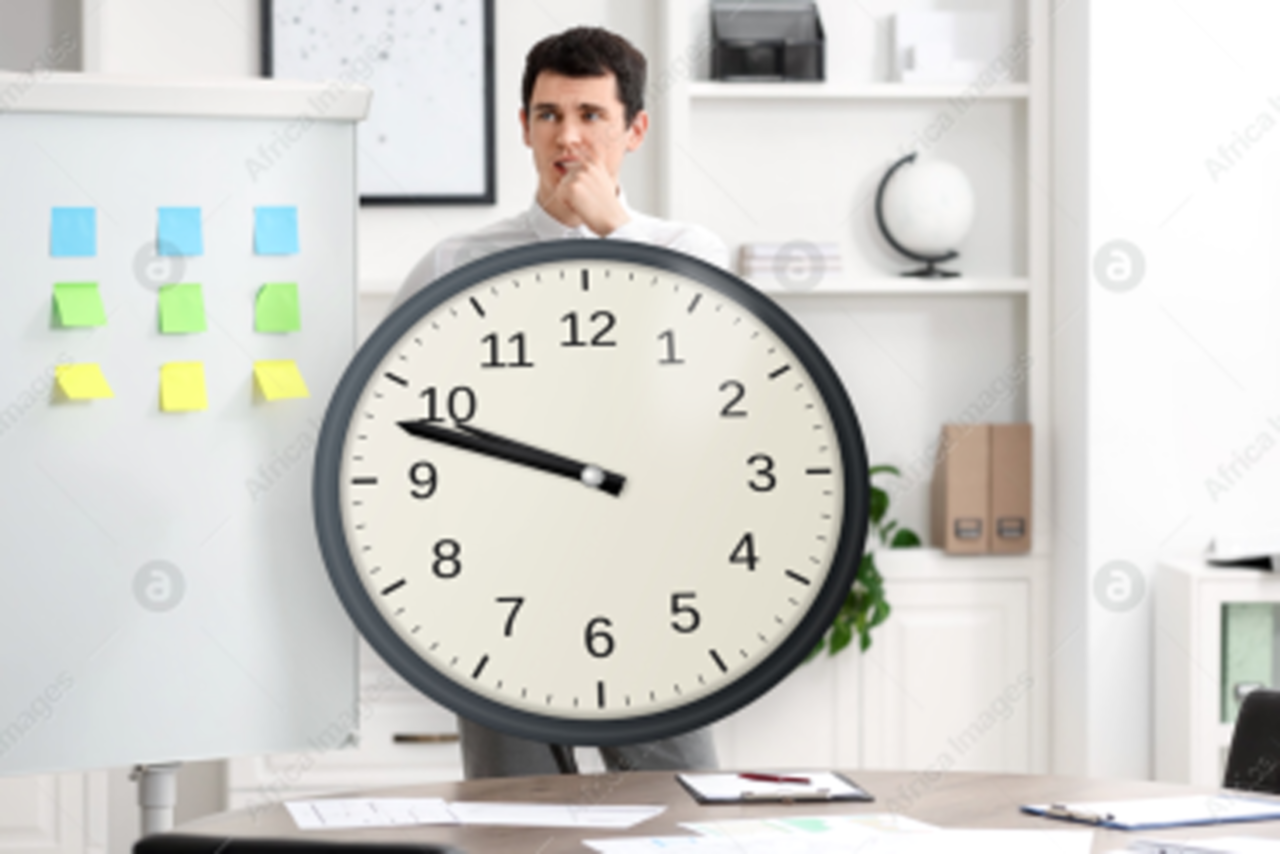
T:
9.48
